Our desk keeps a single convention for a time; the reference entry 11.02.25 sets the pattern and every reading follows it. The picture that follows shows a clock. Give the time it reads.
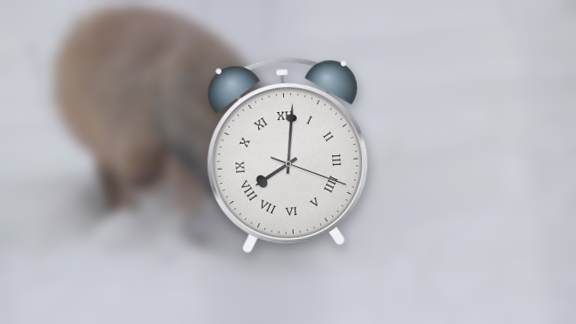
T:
8.01.19
